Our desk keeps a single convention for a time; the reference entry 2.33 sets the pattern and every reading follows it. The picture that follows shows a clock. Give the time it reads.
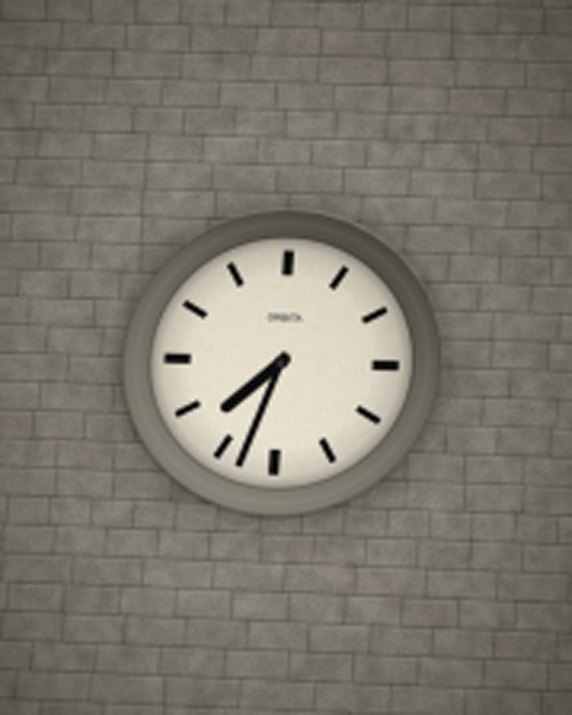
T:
7.33
